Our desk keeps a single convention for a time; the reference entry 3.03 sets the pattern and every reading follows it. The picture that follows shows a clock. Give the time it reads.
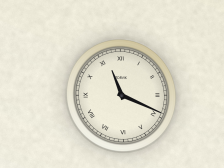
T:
11.19
